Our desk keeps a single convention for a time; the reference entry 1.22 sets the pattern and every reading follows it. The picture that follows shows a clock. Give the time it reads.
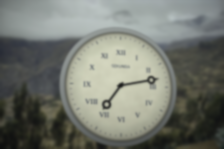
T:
7.13
